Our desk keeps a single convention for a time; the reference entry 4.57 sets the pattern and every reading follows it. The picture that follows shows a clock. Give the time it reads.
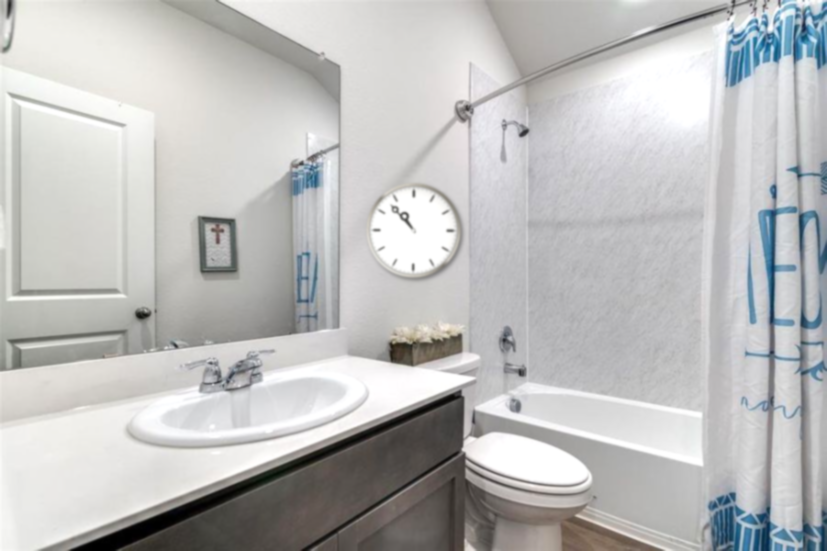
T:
10.53
